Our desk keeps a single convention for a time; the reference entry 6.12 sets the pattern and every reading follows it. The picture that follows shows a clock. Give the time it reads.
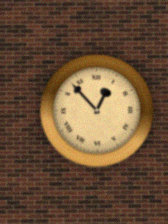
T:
12.53
